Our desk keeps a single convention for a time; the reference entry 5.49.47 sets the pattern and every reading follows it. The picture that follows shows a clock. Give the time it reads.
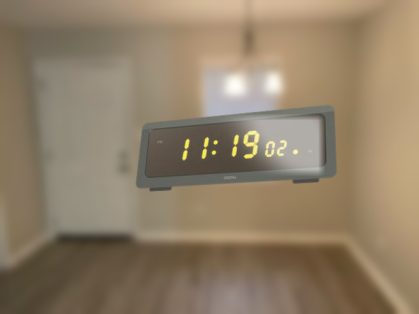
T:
11.19.02
